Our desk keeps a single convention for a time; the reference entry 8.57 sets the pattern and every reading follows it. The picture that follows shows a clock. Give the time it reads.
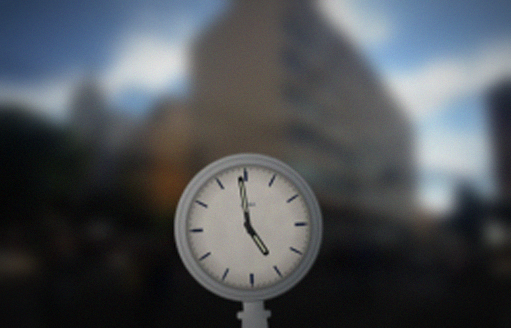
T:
4.59
